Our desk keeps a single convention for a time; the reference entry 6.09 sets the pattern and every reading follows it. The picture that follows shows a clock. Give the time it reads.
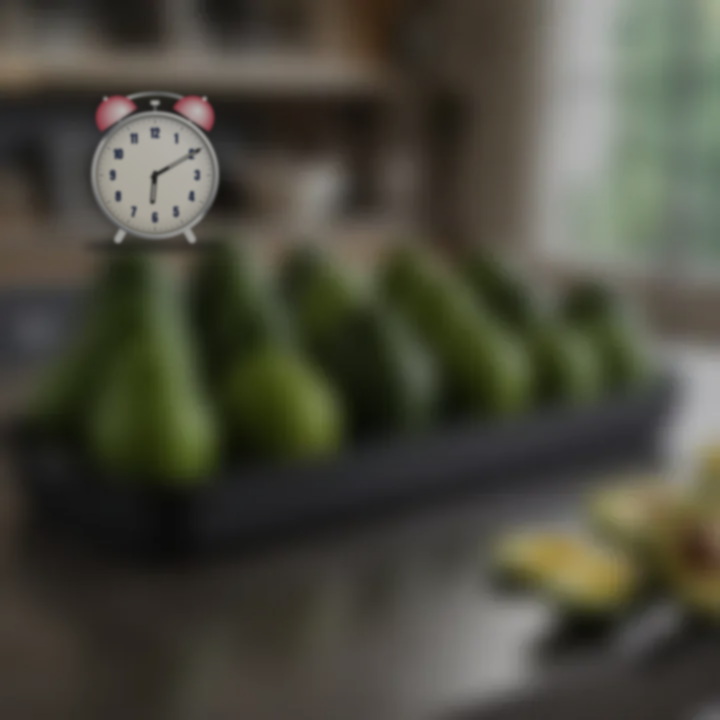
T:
6.10
